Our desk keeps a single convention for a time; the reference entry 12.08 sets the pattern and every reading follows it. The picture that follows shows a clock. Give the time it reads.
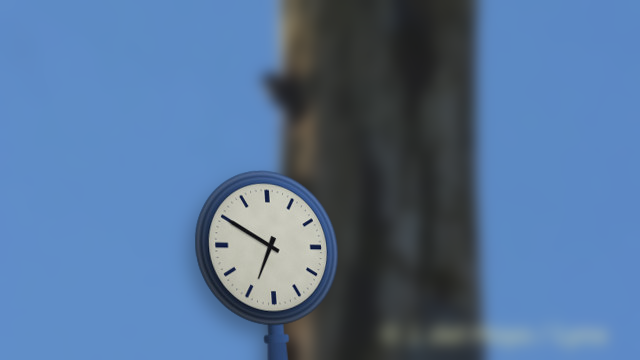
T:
6.50
